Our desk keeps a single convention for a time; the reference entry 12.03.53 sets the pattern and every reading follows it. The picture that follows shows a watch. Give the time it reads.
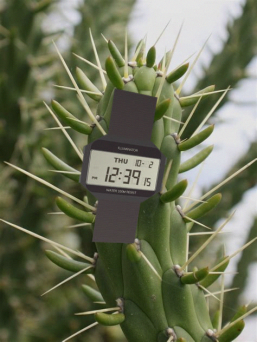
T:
12.39.15
